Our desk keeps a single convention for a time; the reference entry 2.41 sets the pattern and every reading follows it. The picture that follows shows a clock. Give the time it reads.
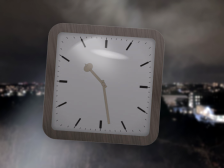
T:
10.28
